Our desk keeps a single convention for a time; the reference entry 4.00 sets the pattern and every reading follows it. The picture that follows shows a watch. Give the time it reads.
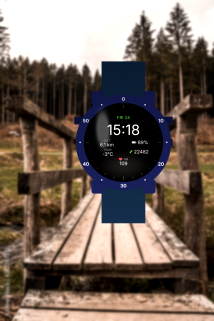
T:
15.18
